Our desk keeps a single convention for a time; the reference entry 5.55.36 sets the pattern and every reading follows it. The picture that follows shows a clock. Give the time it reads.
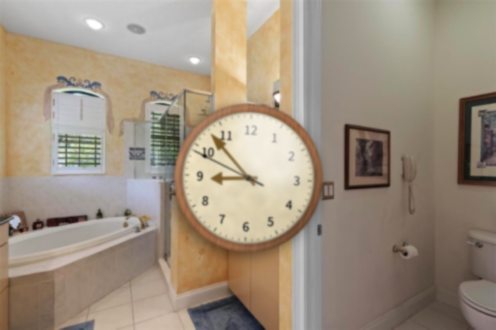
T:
8.52.49
